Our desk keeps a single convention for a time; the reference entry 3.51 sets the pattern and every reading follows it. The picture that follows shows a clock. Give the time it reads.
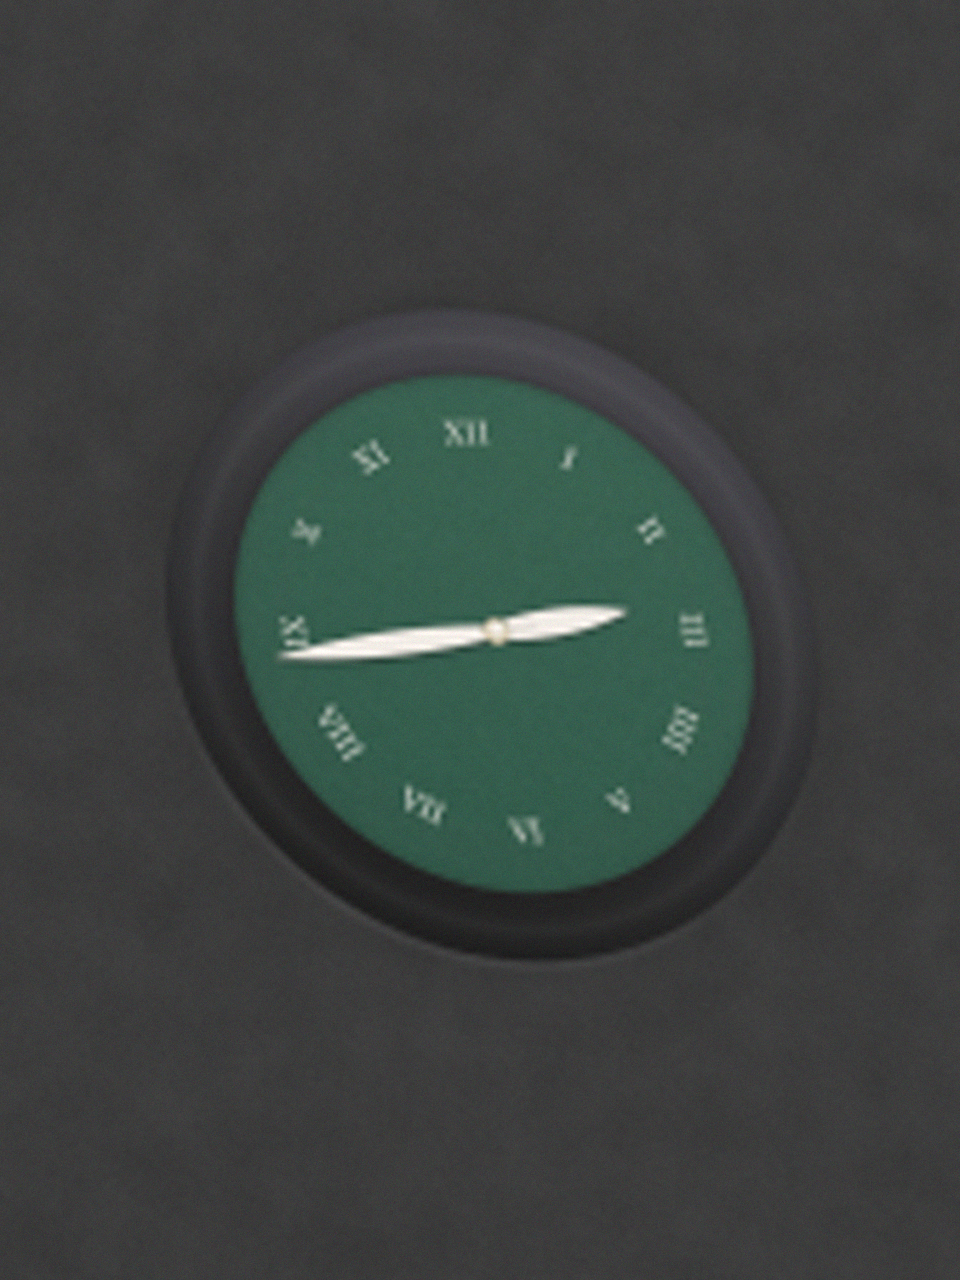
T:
2.44
